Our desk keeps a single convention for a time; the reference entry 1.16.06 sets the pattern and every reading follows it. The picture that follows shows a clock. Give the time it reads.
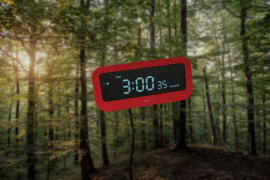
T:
3.00.35
